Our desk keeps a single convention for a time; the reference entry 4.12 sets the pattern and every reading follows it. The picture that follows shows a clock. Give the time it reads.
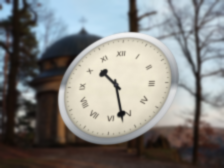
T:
10.27
